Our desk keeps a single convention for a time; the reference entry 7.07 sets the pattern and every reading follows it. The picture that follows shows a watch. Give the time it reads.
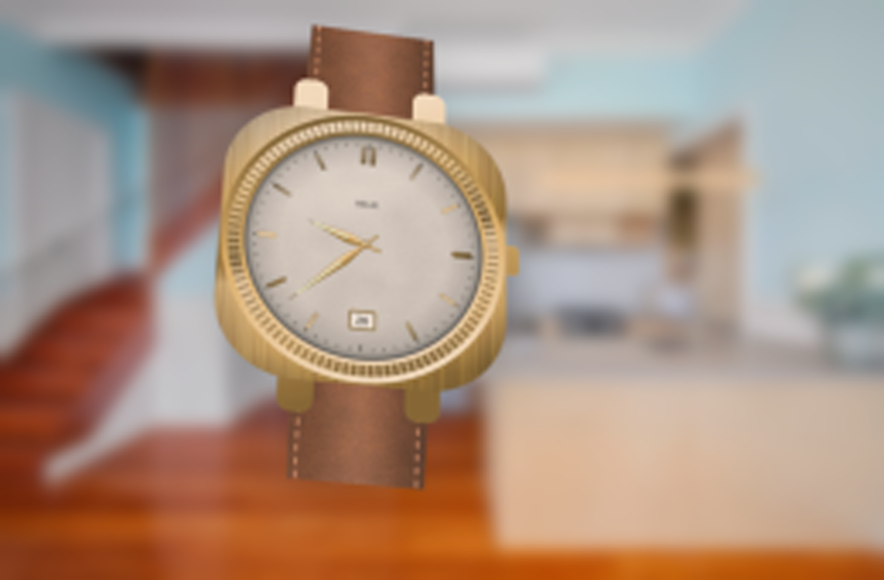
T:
9.38
